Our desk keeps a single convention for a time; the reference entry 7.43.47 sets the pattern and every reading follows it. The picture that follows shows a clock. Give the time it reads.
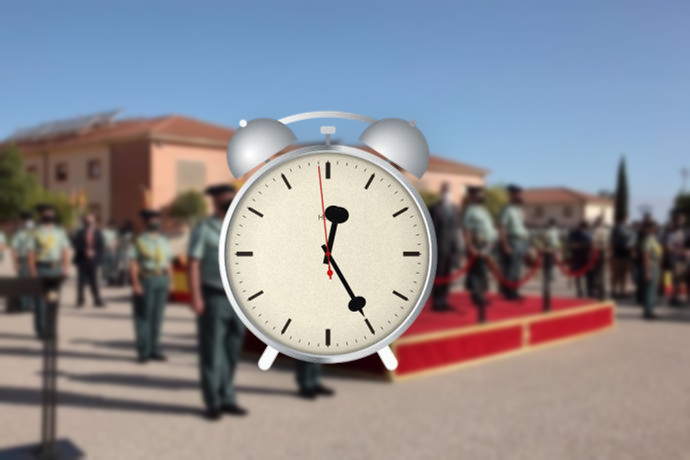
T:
12.24.59
